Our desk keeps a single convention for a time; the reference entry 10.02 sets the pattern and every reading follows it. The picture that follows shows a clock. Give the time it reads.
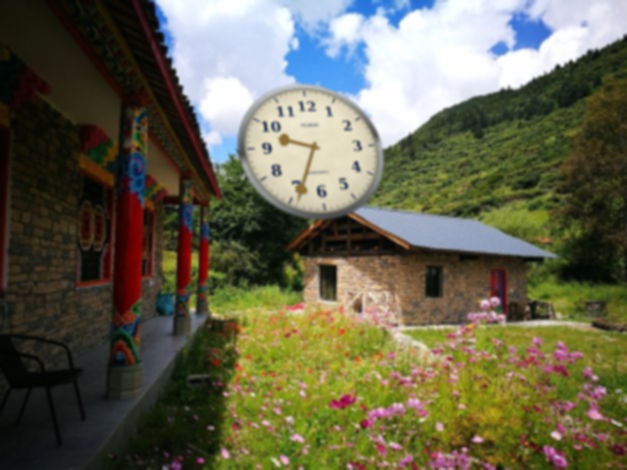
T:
9.34
